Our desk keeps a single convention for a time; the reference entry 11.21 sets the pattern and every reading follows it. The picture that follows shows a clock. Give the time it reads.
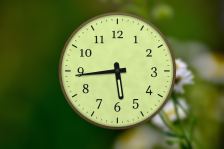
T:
5.44
